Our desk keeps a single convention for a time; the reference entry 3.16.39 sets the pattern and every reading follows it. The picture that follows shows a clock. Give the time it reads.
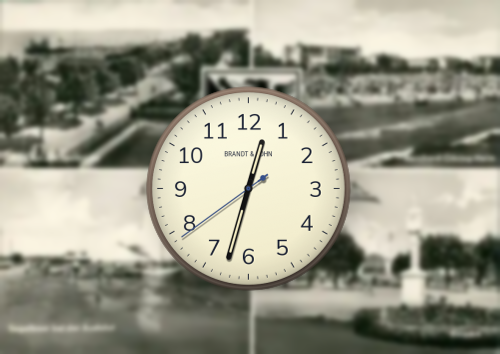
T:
12.32.39
